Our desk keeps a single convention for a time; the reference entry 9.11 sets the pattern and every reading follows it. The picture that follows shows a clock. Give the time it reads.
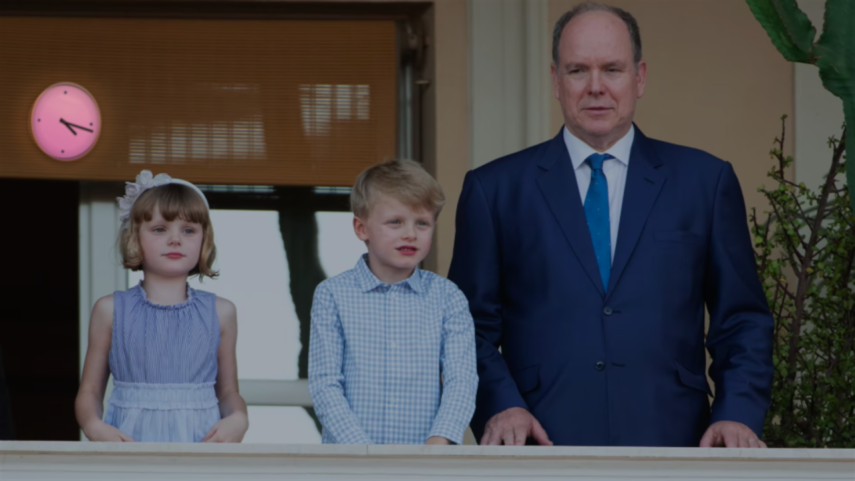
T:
4.17
